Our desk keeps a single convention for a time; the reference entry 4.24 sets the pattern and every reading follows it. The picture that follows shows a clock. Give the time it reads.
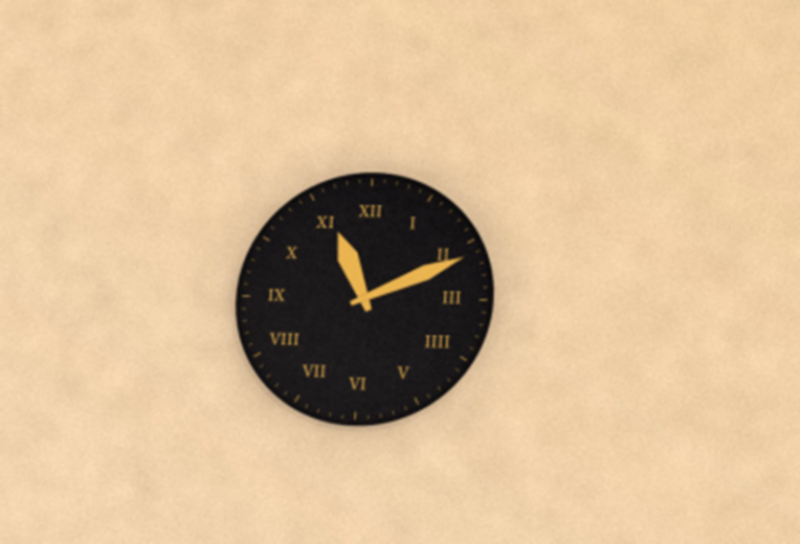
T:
11.11
